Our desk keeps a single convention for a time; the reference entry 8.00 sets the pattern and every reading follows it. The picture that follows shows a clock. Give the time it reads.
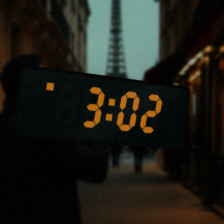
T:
3.02
